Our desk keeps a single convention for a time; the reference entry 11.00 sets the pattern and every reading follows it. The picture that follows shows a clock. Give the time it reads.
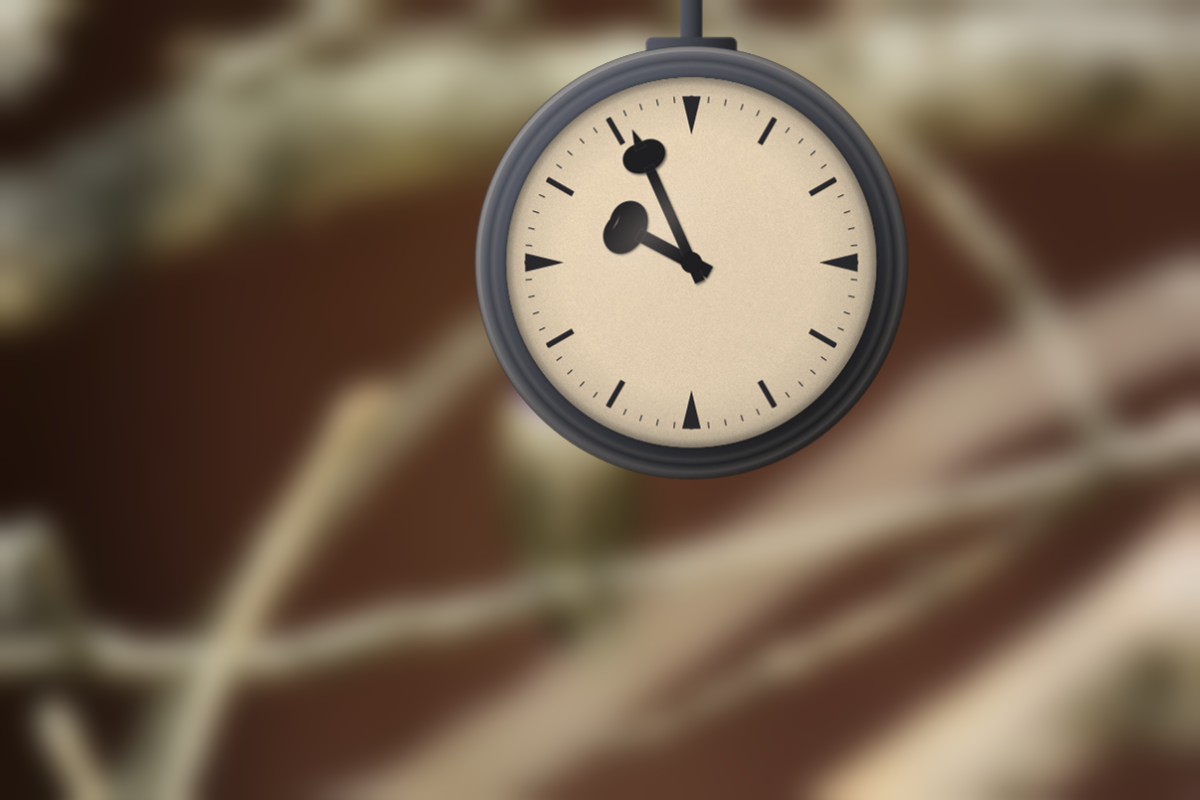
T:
9.56
